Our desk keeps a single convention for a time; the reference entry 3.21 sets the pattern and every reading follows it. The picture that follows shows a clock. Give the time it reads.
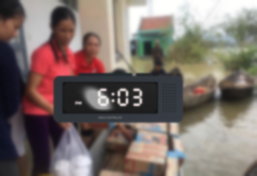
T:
6.03
